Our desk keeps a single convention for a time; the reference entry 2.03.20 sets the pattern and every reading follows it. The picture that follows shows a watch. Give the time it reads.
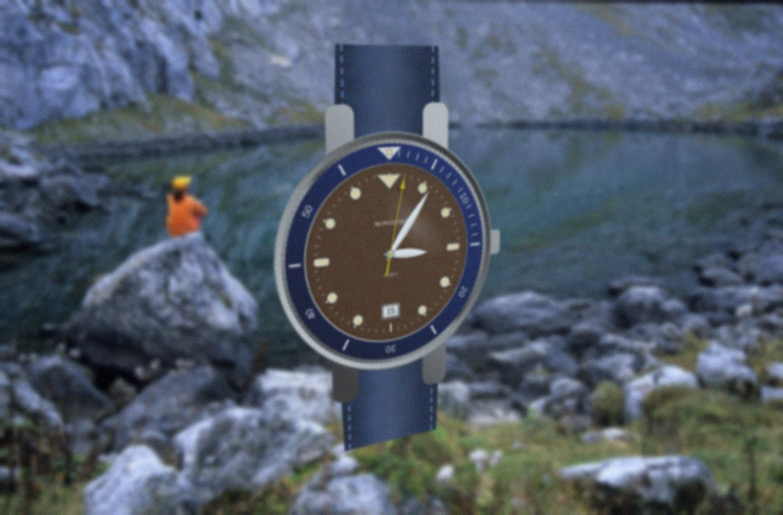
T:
3.06.02
